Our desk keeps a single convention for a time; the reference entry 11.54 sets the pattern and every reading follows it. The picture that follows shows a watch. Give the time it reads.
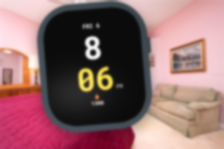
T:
8.06
